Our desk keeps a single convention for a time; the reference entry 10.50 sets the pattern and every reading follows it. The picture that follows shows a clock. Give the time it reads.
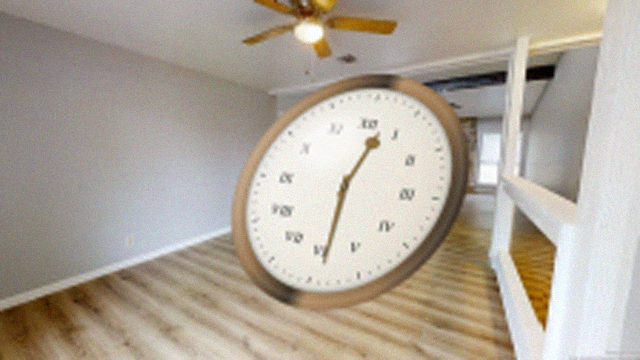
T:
12.29
